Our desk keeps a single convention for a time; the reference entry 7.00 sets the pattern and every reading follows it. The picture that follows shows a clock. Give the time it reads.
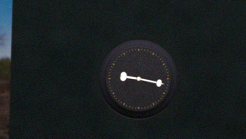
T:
9.17
